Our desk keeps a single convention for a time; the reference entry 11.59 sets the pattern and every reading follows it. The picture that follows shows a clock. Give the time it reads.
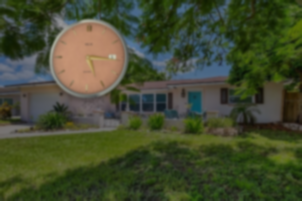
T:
5.16
